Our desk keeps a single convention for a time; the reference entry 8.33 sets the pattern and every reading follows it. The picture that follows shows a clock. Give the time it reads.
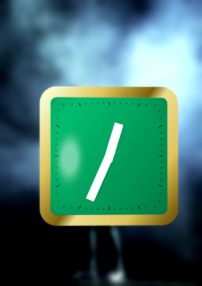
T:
12.34
